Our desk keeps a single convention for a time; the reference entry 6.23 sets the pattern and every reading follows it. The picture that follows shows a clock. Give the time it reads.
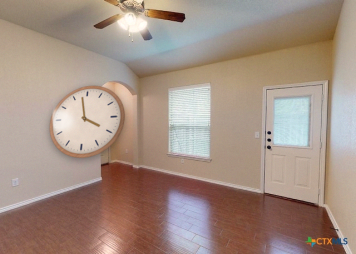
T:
3.58
